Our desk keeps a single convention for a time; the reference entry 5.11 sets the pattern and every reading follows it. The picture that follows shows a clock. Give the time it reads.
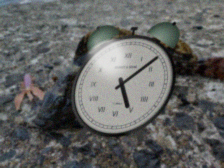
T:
5.08
